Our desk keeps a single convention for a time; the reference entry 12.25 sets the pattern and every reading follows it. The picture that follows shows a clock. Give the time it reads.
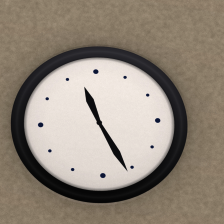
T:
11.26
